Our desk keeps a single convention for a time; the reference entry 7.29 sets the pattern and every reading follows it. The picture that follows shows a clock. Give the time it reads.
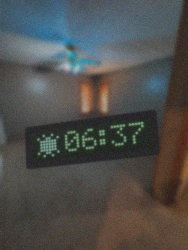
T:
6.37
